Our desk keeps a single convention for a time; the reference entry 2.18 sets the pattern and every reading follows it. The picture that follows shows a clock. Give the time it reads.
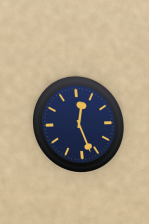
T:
12.27
